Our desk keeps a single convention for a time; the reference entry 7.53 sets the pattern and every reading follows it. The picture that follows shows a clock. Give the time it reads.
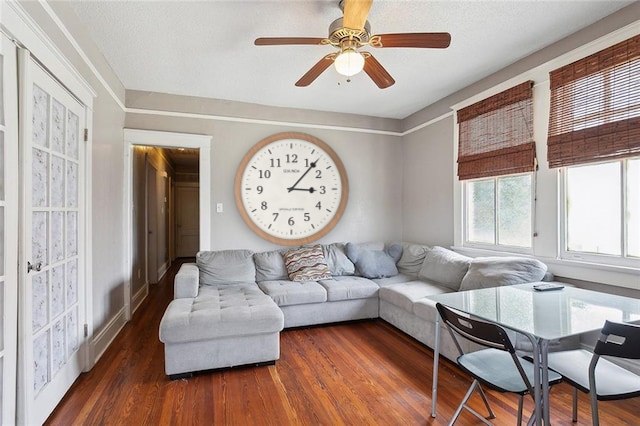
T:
3.07
